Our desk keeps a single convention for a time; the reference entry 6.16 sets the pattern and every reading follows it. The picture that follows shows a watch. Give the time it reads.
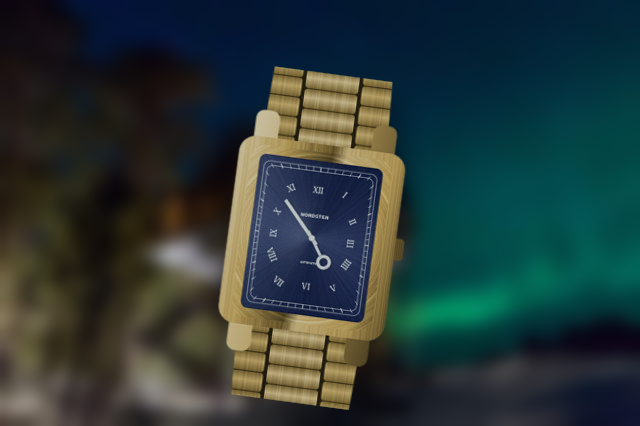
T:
4.53
